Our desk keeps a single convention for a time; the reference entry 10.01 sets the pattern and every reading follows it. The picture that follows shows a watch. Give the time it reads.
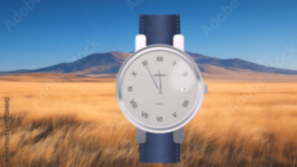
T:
11.55
